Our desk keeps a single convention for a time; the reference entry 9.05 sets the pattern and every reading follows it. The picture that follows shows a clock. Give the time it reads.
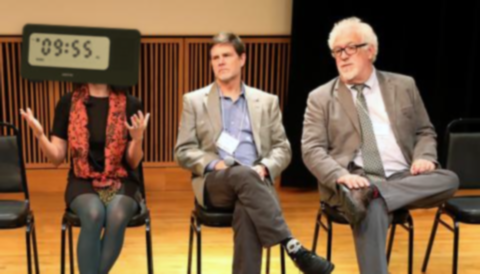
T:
9.55
